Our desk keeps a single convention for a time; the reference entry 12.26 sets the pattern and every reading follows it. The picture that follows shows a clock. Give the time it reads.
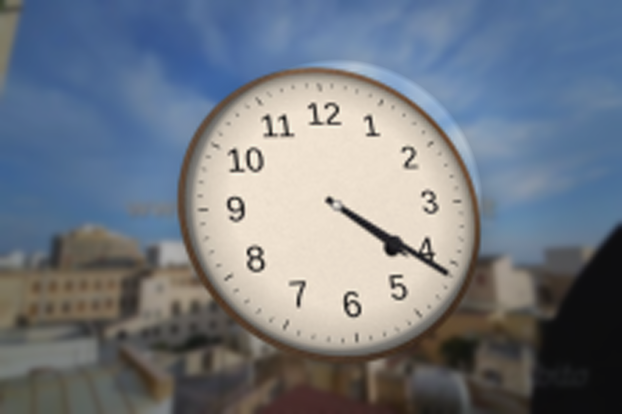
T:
4.21
